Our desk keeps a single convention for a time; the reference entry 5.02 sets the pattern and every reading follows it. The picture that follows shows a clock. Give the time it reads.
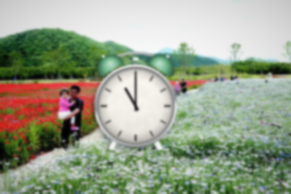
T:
11.00
